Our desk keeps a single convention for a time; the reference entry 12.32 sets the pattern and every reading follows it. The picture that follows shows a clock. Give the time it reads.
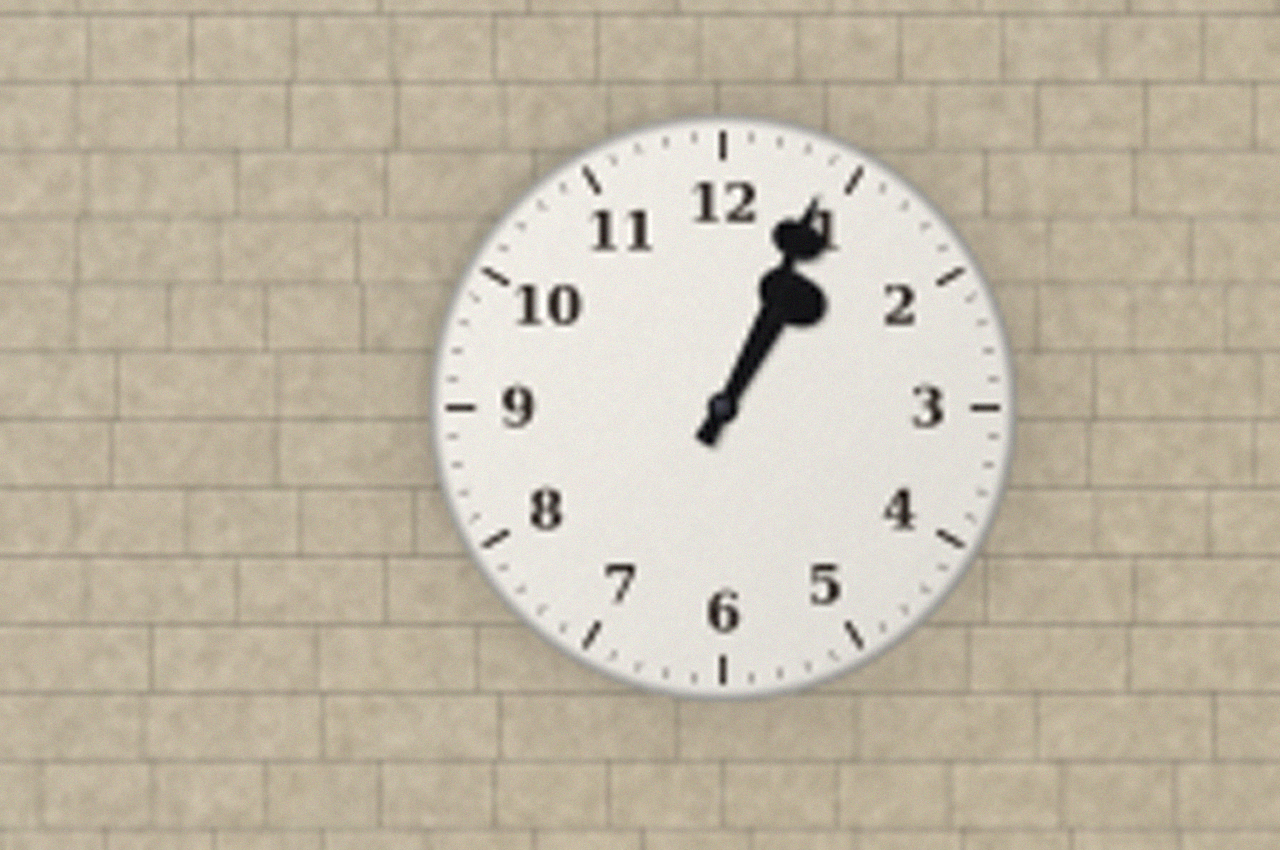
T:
1.04
